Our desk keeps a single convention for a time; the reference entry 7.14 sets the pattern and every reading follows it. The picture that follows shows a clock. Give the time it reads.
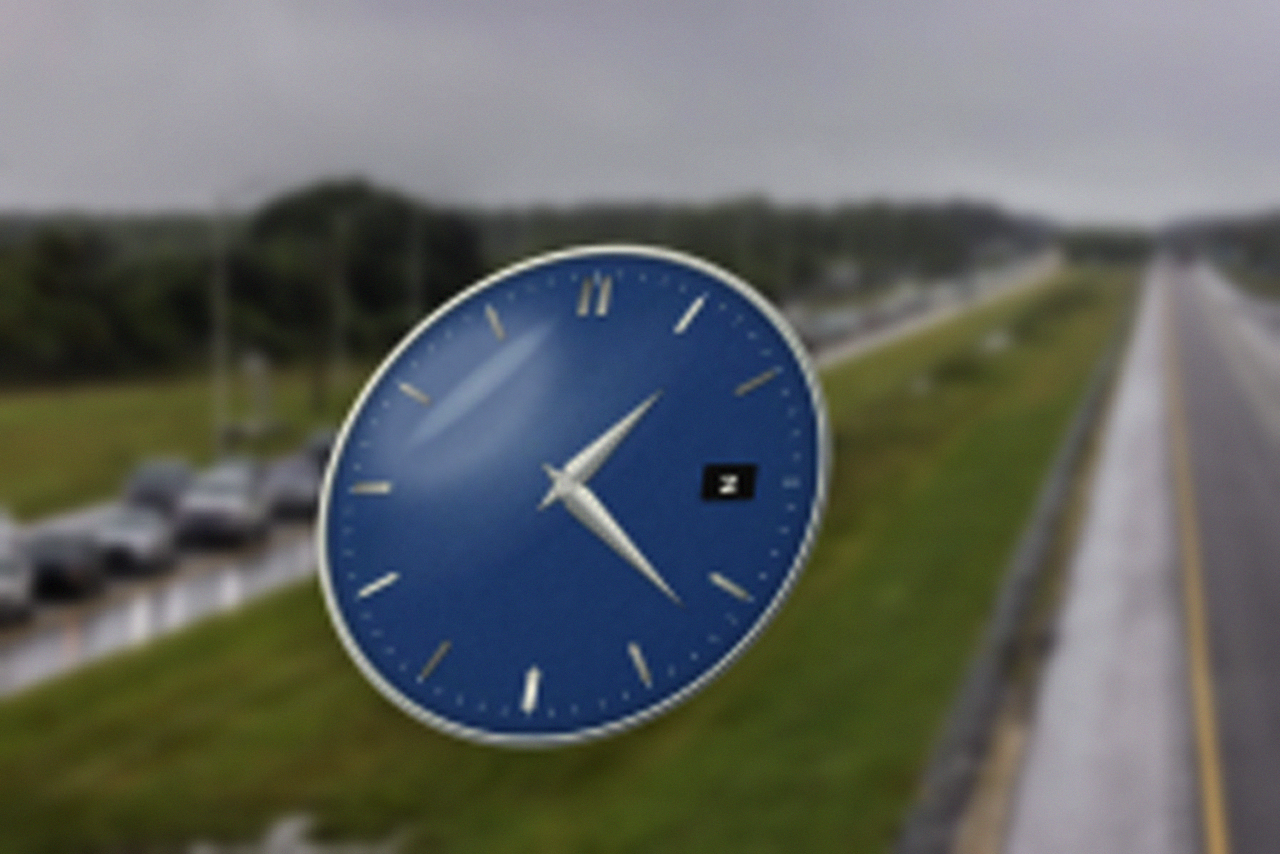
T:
1.22
